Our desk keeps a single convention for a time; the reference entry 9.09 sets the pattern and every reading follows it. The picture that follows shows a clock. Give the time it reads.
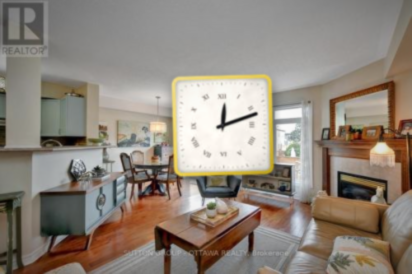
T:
12.12
